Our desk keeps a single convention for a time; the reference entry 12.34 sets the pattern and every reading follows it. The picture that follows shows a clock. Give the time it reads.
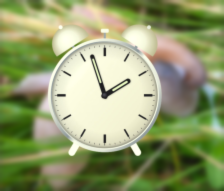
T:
1.57
